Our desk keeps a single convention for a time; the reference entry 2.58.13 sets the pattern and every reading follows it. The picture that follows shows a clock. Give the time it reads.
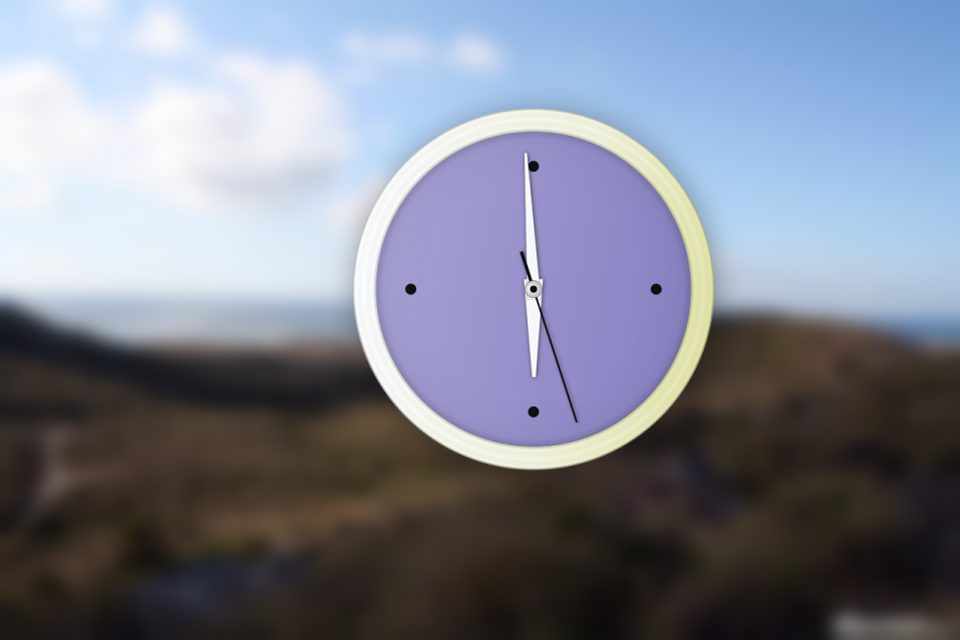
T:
5.59.27
